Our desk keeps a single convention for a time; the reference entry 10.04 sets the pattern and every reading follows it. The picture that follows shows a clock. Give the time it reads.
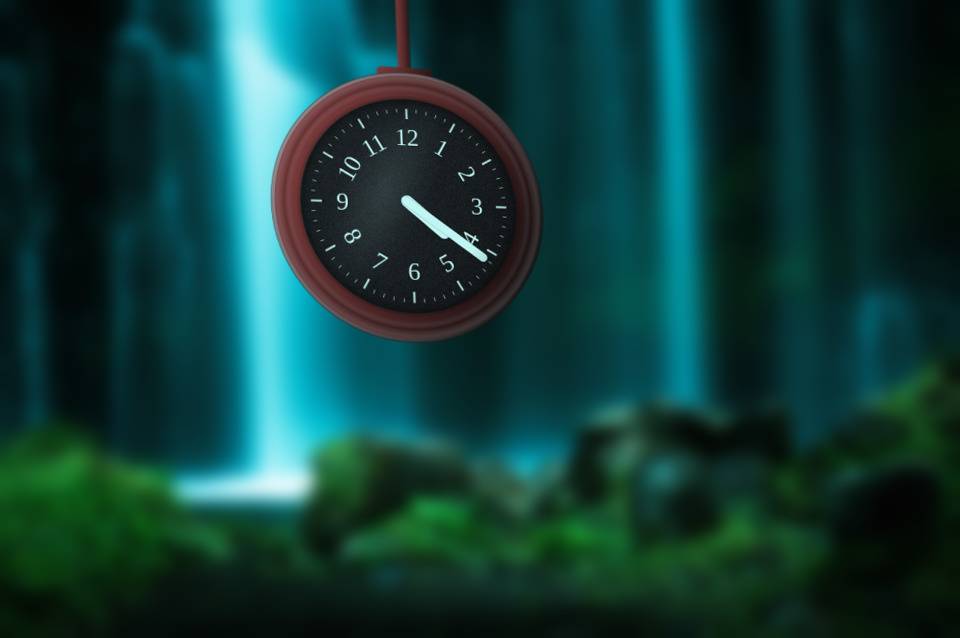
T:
4.21
